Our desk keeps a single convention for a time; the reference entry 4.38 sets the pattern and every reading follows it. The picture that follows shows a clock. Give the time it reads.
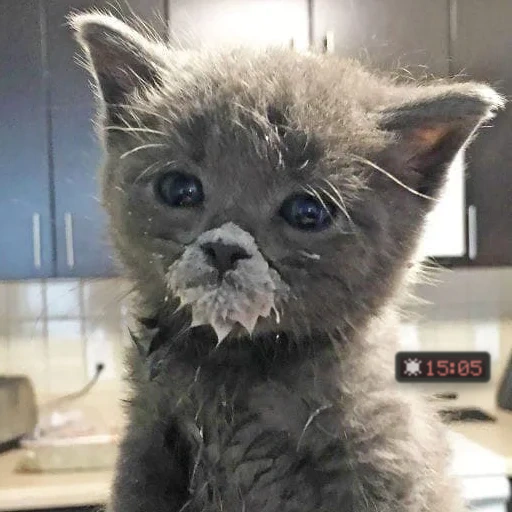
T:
15.05
